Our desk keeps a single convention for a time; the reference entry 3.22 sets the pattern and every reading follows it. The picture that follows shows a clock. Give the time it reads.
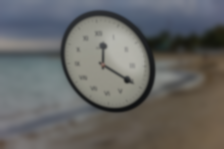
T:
12.20
